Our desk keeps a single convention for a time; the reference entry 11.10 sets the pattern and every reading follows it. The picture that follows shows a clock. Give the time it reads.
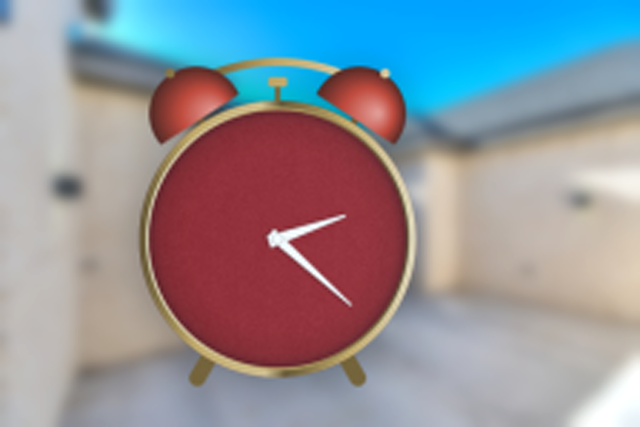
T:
2.22
